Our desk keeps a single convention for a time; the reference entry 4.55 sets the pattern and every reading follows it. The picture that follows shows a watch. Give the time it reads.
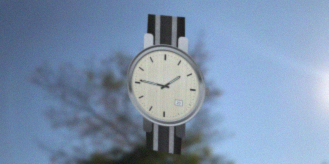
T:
1.46
